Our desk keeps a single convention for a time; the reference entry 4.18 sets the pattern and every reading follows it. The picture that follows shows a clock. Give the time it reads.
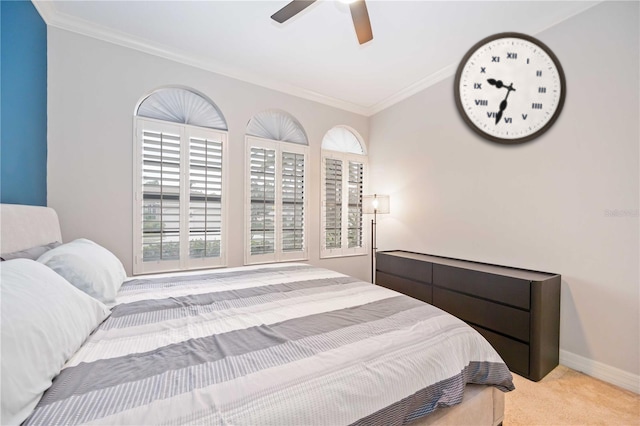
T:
9.33
